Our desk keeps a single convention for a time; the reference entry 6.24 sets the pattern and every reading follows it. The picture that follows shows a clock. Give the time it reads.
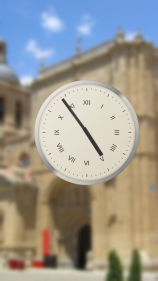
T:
4.54
